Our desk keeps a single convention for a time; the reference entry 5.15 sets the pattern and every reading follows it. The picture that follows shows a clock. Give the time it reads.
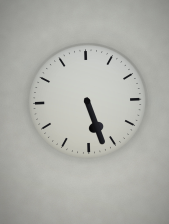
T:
5.27
